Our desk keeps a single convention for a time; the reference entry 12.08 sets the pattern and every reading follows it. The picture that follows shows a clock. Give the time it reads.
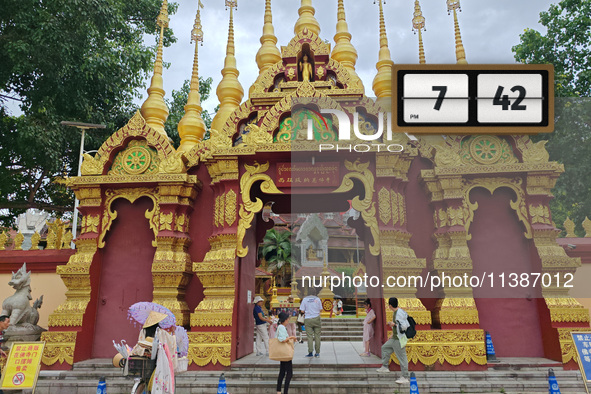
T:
7.42
